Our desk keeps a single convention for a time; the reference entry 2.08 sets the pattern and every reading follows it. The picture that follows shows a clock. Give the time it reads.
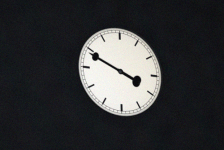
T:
3.49
